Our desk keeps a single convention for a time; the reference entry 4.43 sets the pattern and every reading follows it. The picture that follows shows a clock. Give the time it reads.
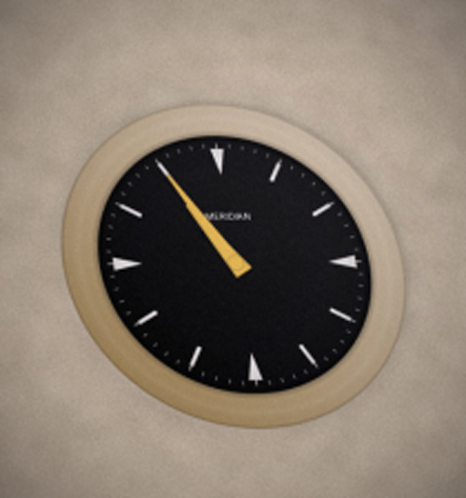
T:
10.55
